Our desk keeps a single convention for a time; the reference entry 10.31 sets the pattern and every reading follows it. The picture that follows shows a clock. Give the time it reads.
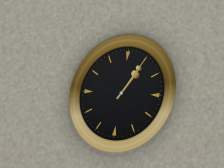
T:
1.05
